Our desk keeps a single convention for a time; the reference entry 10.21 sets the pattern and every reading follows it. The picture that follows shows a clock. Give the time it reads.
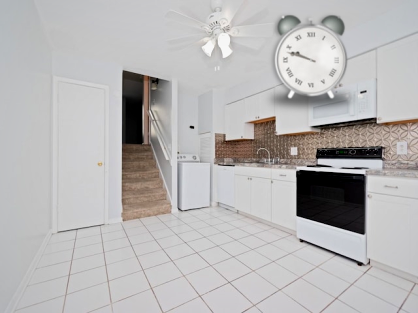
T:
9.48
